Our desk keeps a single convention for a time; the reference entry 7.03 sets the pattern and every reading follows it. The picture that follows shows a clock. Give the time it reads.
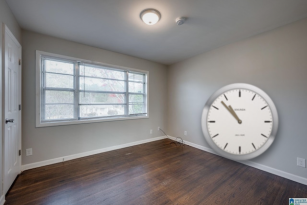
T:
10.53
